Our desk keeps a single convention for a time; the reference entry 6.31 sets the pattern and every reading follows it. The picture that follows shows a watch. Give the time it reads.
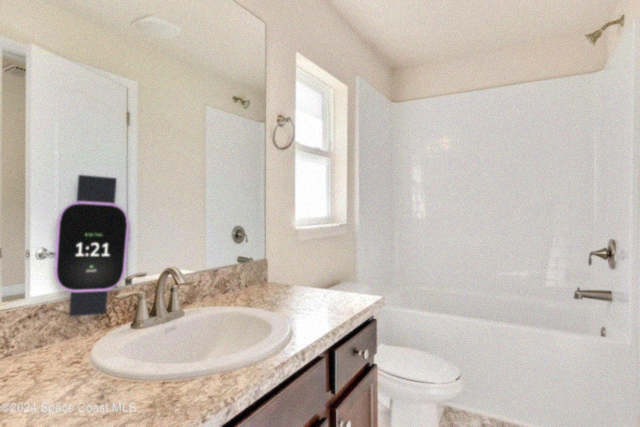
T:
1.21
